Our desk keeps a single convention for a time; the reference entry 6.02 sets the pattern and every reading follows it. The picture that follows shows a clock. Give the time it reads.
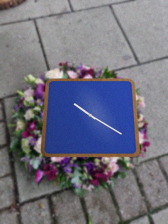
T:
10.21
